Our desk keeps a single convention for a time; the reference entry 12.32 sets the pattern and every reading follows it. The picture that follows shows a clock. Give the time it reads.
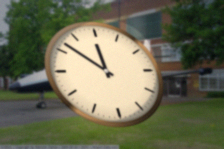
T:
11.52
